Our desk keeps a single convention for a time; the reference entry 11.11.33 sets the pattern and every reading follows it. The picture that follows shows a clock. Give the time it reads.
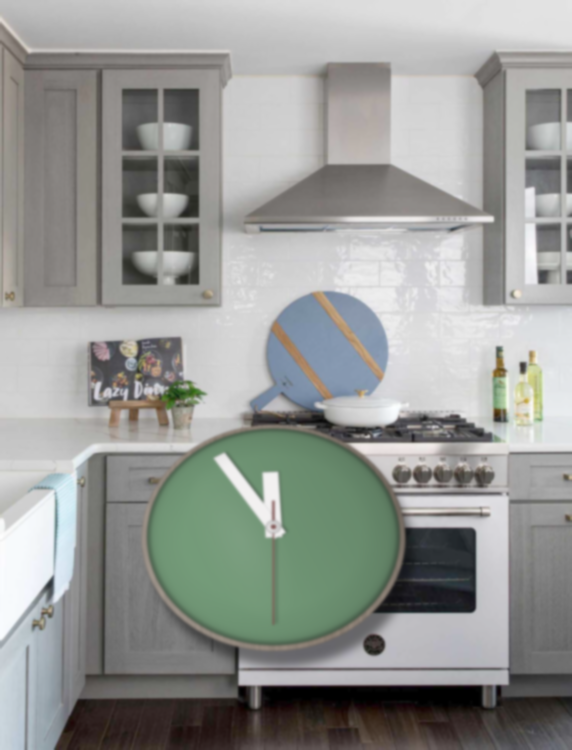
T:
11.54.30
